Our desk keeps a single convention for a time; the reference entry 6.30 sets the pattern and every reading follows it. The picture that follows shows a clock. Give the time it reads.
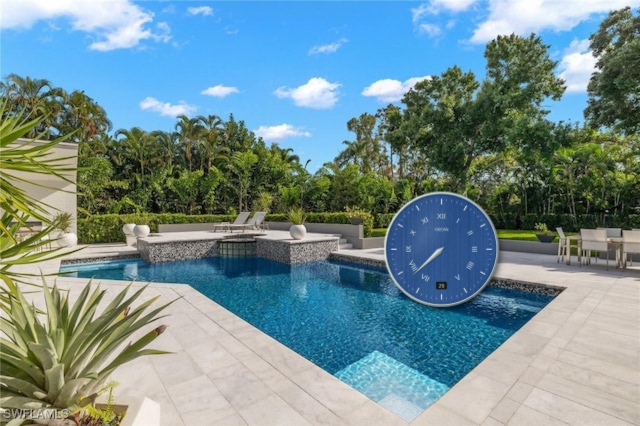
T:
7.38
